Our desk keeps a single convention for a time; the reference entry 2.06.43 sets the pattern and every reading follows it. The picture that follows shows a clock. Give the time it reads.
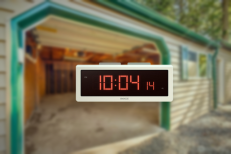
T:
10.04.14
